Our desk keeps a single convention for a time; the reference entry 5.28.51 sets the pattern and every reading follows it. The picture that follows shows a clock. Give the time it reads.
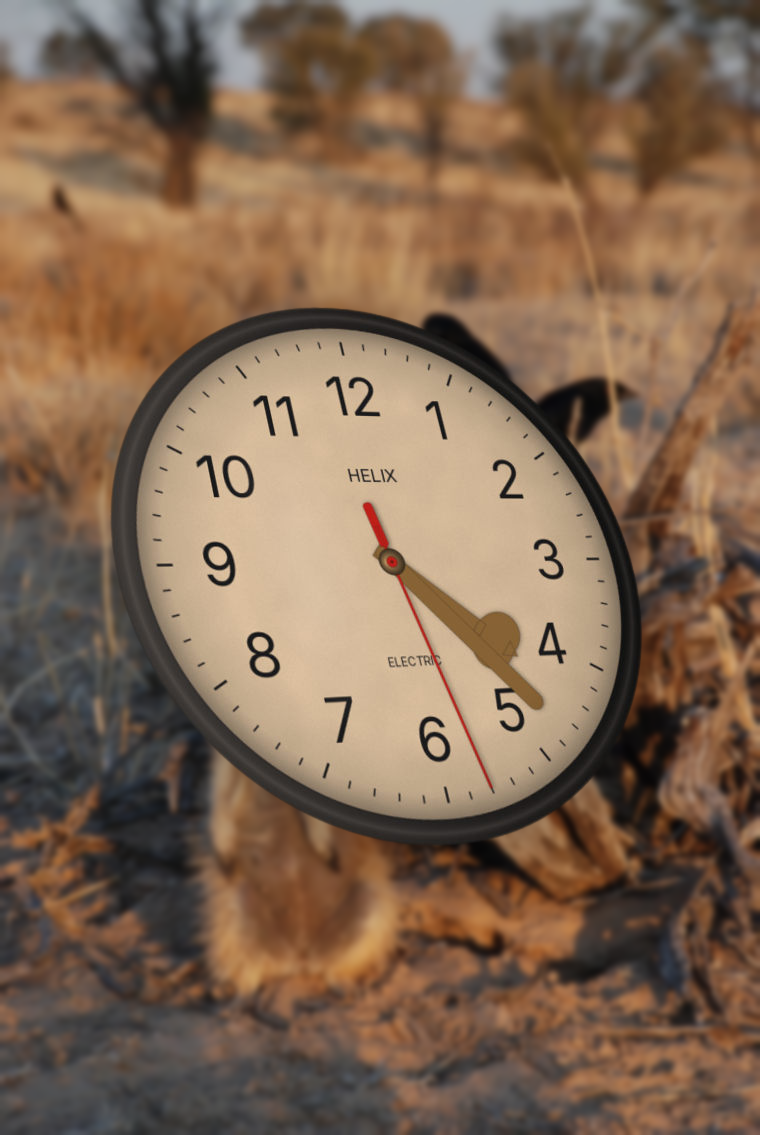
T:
4.23.28
